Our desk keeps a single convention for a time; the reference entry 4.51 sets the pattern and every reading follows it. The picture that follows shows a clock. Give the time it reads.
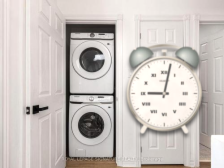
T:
9.02
